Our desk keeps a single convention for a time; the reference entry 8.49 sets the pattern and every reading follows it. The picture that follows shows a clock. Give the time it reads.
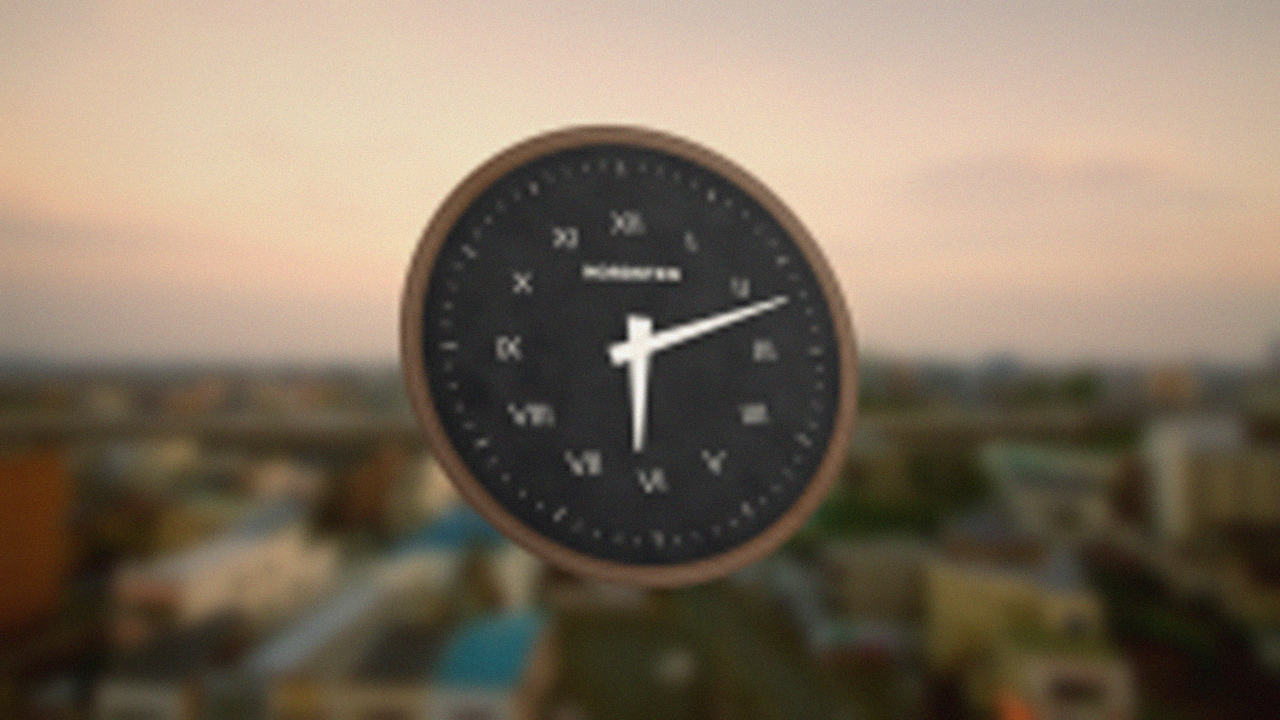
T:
6.12
